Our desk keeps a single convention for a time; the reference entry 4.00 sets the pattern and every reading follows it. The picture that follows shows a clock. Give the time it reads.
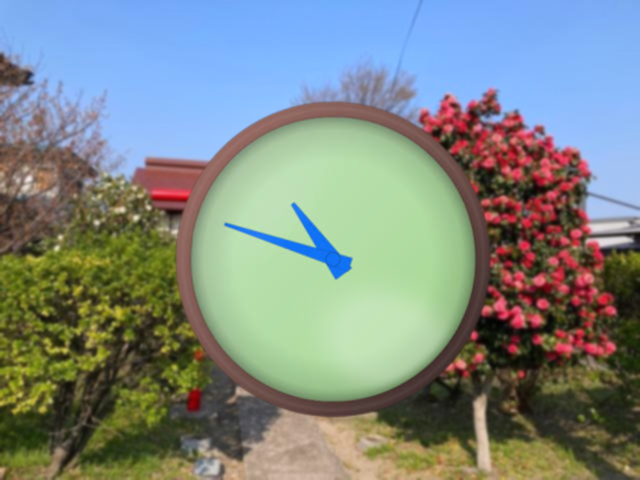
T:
10.48
